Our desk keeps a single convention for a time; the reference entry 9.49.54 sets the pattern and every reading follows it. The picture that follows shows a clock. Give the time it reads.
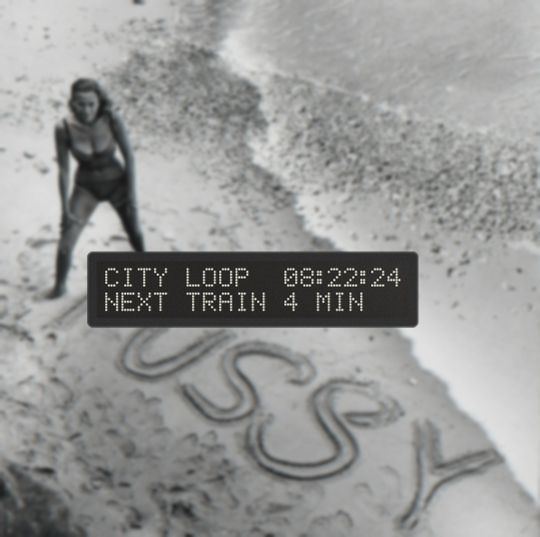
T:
8.22.24
